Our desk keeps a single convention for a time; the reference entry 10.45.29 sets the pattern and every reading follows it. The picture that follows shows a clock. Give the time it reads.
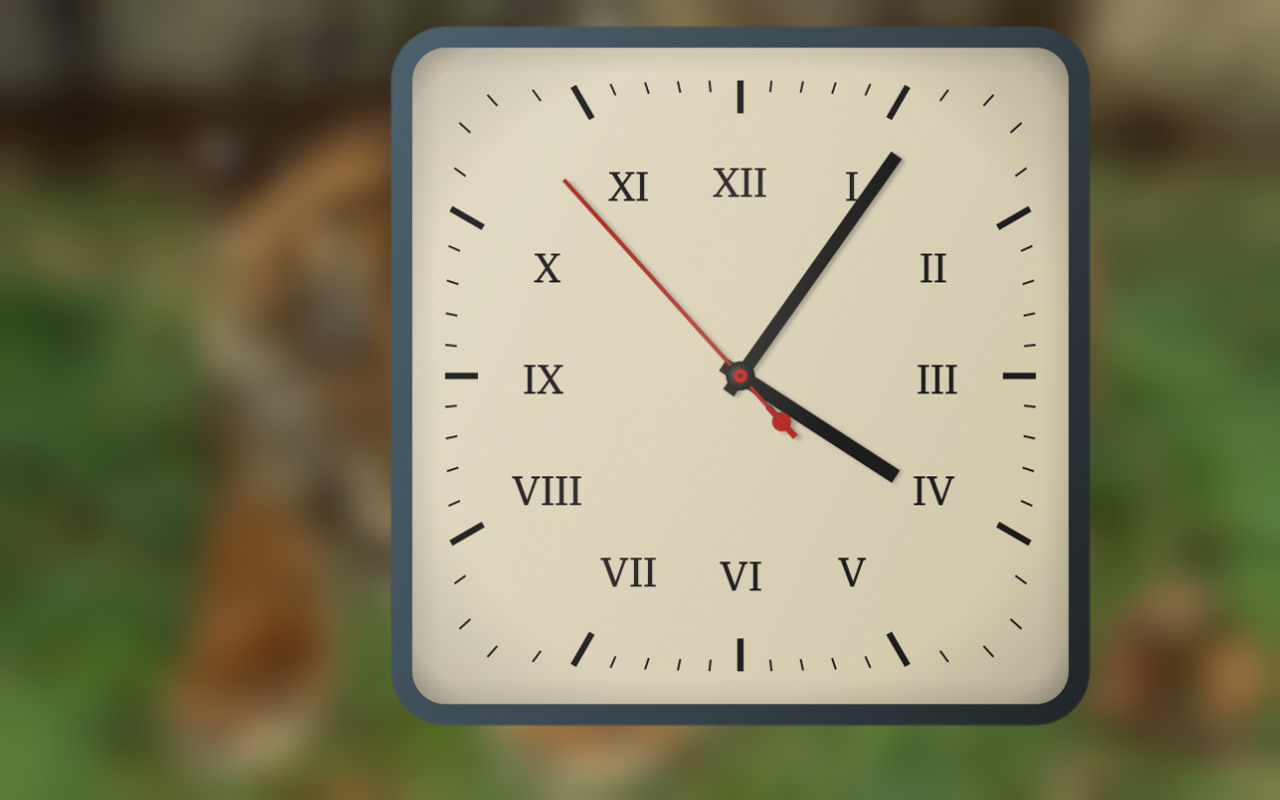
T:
4.05.53
